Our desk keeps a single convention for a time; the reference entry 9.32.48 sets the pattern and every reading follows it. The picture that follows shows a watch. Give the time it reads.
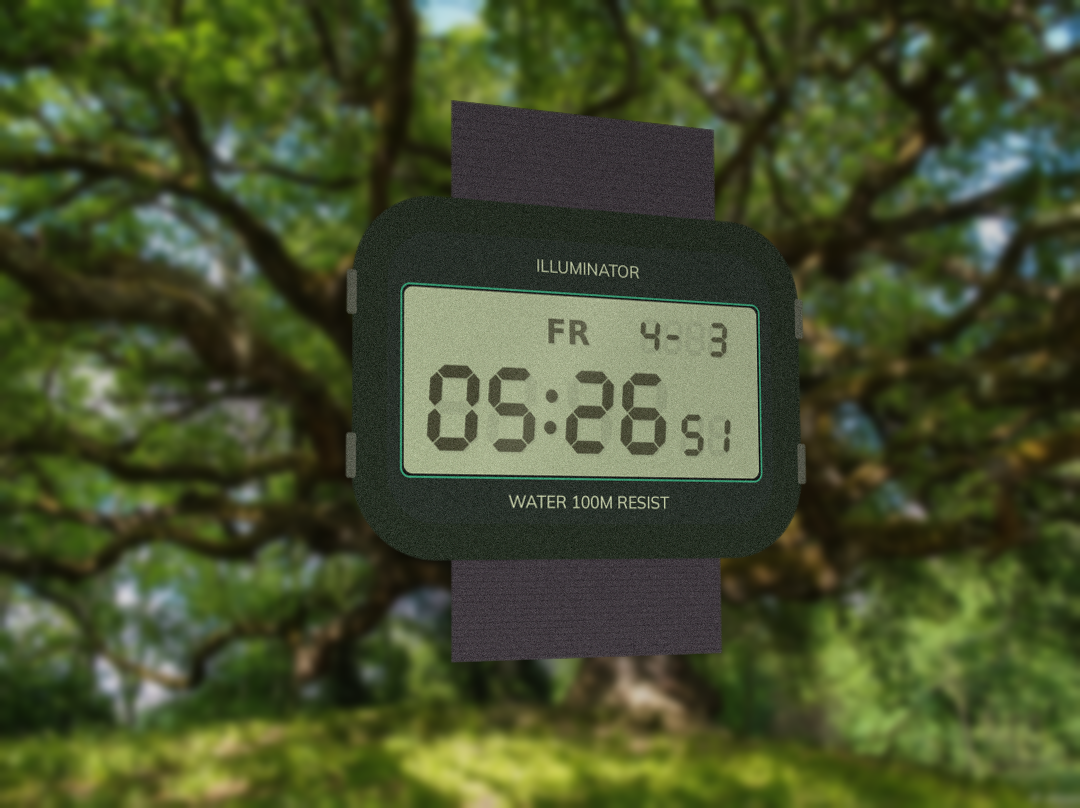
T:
5.26.51
